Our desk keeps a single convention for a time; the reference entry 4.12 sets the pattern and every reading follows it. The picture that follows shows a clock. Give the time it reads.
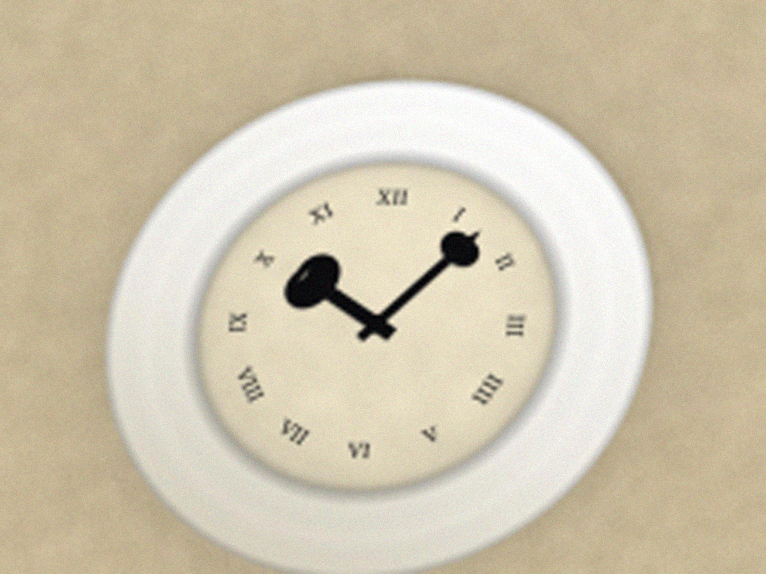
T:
10.07
